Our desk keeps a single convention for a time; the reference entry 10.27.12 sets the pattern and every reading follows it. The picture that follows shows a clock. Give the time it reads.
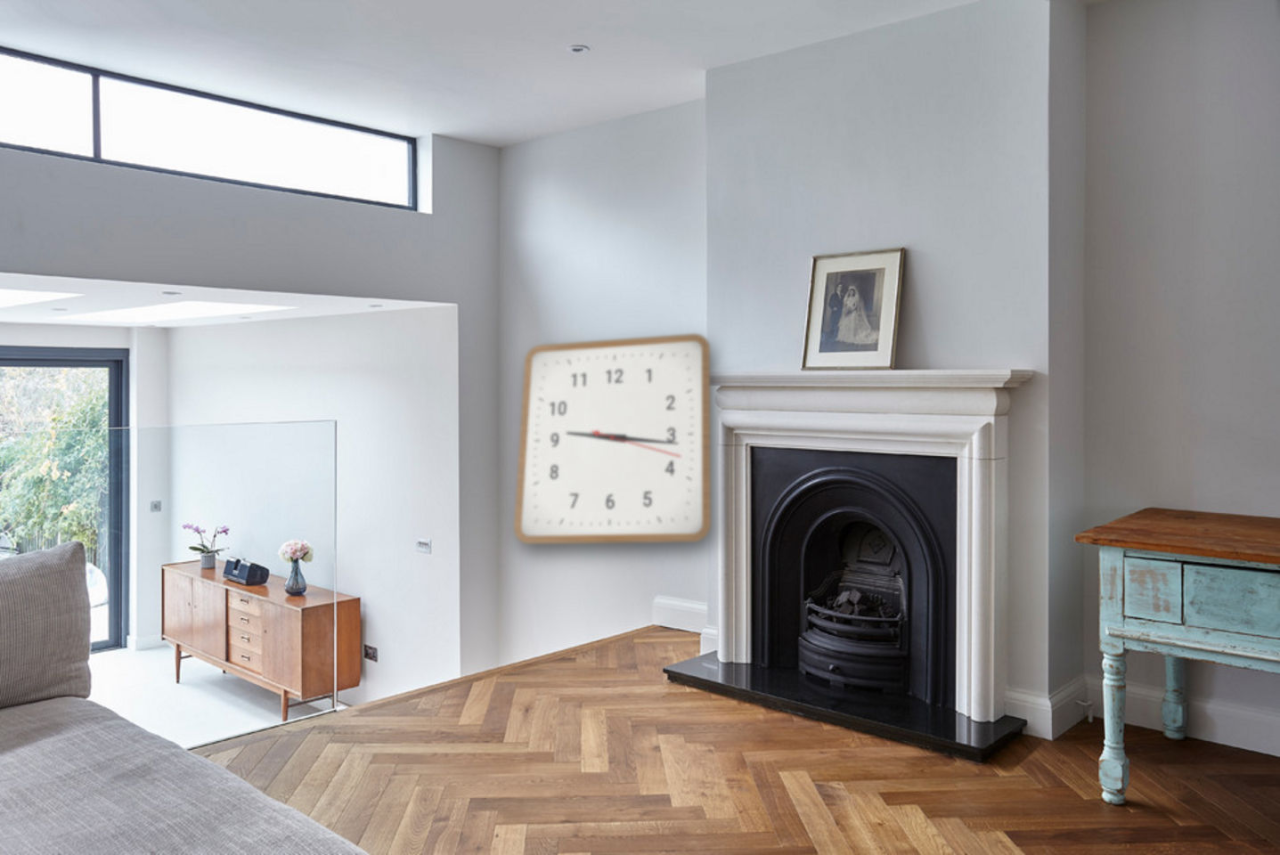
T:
9.16.18
